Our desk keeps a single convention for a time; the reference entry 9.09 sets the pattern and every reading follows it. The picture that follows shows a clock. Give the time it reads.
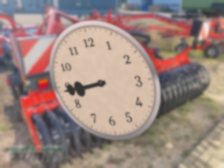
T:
8.44
